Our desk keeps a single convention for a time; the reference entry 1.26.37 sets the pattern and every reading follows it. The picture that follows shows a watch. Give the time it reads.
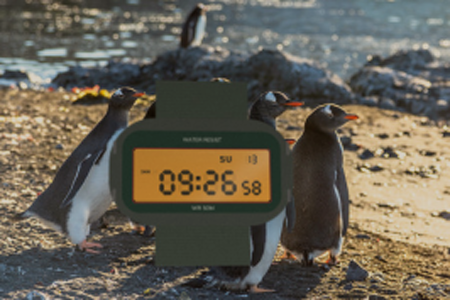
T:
9.26.58
